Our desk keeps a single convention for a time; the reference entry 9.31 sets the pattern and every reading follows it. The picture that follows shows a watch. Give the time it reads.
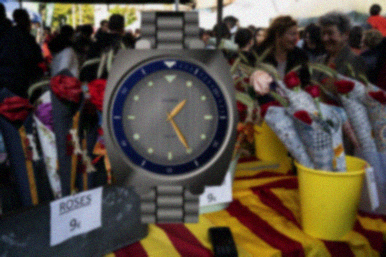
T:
1.25
